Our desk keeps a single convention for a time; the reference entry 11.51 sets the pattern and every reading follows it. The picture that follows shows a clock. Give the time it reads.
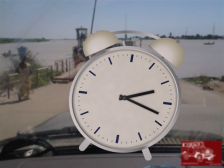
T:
2.18
